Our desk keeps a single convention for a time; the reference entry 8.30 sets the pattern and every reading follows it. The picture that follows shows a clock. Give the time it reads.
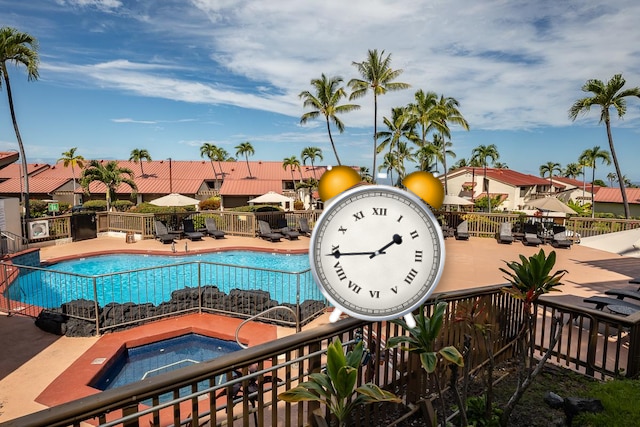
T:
1.44
